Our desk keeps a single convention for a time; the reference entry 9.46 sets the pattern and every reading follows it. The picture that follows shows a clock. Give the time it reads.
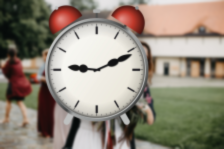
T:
9.11
